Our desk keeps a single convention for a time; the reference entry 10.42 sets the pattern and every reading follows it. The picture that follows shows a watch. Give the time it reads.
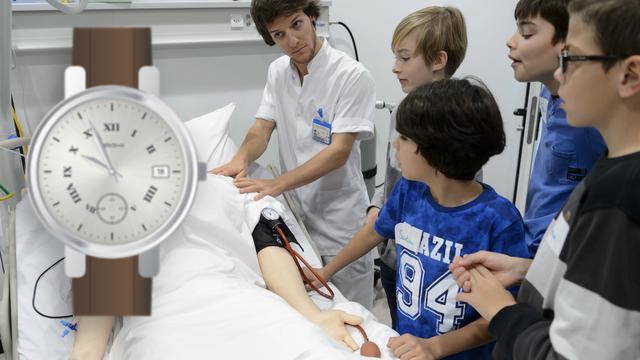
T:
9.56
